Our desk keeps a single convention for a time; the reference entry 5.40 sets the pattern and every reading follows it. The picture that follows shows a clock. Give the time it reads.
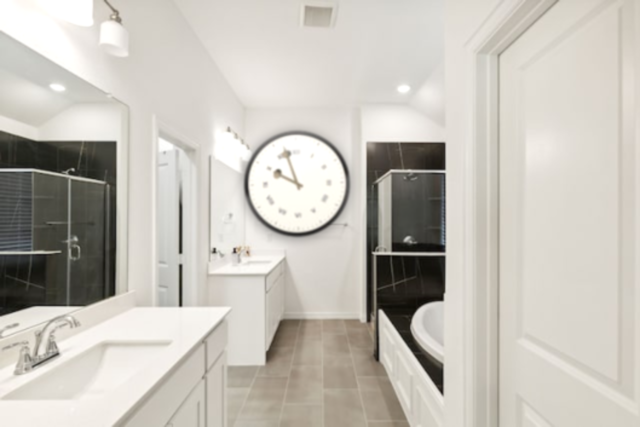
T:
9.57
